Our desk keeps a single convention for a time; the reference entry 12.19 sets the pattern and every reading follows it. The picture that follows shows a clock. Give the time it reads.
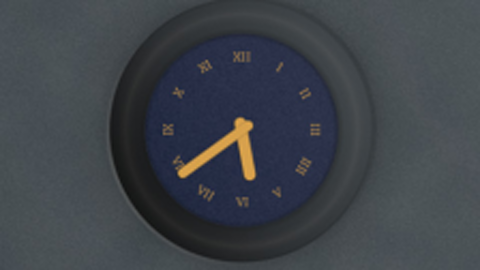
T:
5.39
